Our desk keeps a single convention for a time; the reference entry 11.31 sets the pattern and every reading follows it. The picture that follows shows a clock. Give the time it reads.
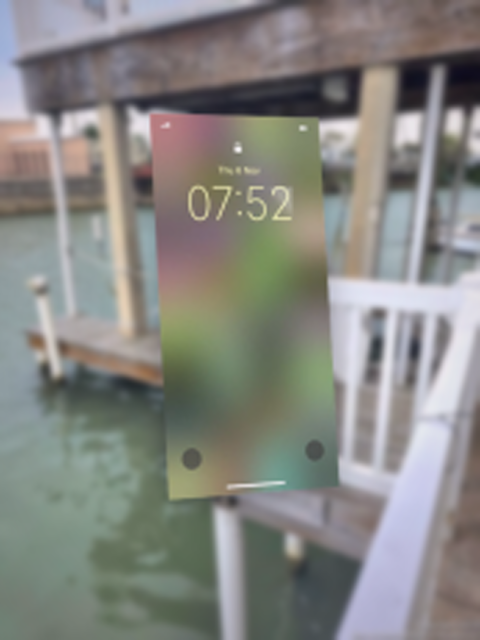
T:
7.52
